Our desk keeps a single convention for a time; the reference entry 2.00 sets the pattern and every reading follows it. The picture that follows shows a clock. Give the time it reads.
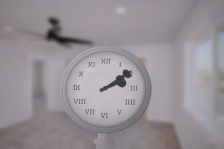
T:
2.09
